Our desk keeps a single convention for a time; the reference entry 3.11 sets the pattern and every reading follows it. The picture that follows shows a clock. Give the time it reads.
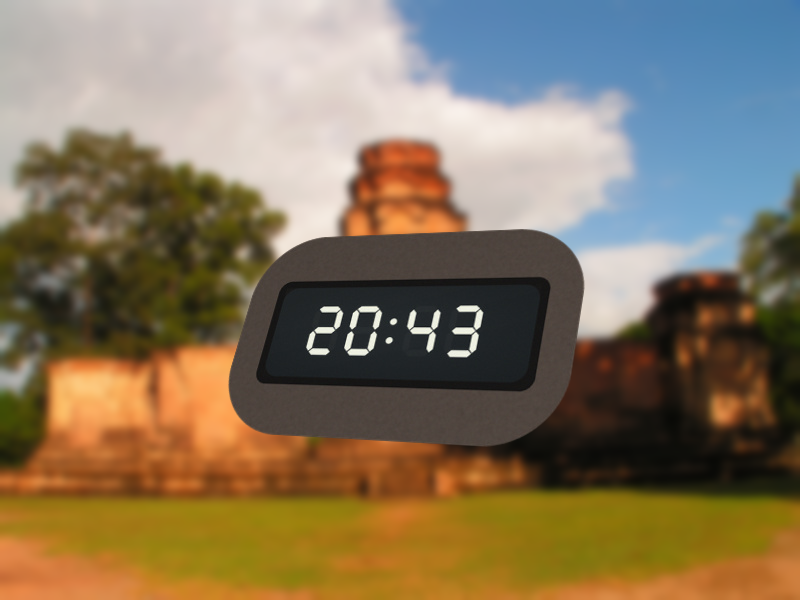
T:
20.43
